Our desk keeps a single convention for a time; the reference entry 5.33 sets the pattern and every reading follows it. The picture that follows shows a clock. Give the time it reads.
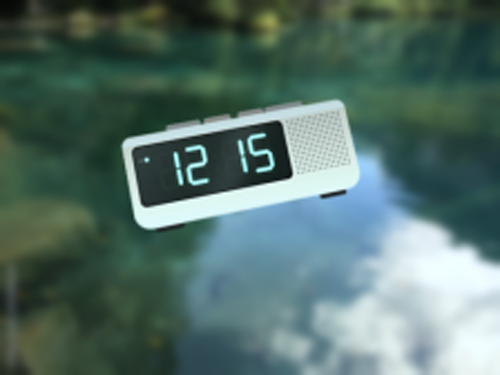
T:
12.15
